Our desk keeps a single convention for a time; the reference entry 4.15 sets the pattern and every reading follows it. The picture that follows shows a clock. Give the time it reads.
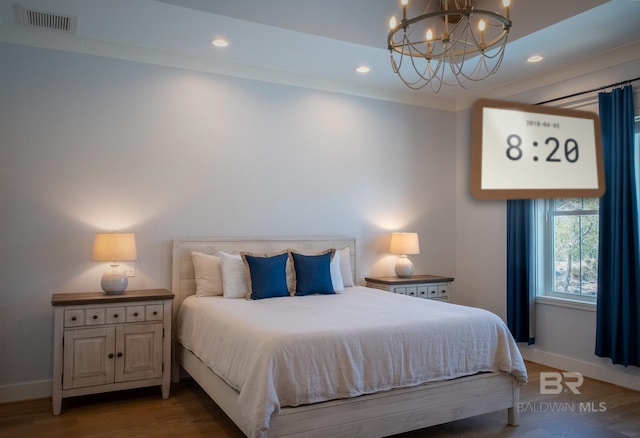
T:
8.20
